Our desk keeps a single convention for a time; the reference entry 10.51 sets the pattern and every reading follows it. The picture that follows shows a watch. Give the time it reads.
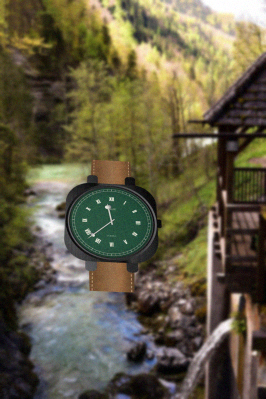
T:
11.38
